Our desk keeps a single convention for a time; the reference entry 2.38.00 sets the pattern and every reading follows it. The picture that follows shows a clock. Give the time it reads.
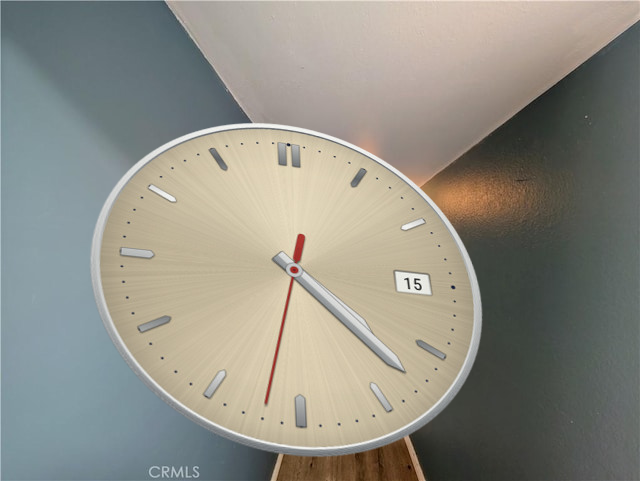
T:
4.22.32
